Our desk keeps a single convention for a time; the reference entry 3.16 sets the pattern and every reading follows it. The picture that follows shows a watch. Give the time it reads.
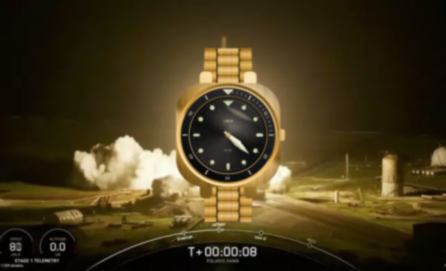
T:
4.22
